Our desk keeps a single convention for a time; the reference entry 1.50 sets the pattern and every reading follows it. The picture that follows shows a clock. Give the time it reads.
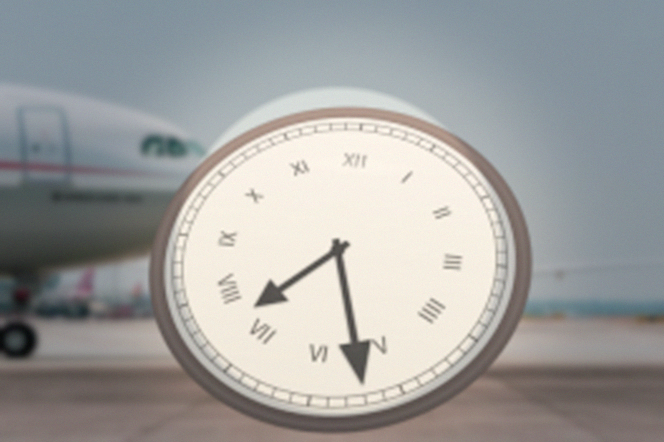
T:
7.27
